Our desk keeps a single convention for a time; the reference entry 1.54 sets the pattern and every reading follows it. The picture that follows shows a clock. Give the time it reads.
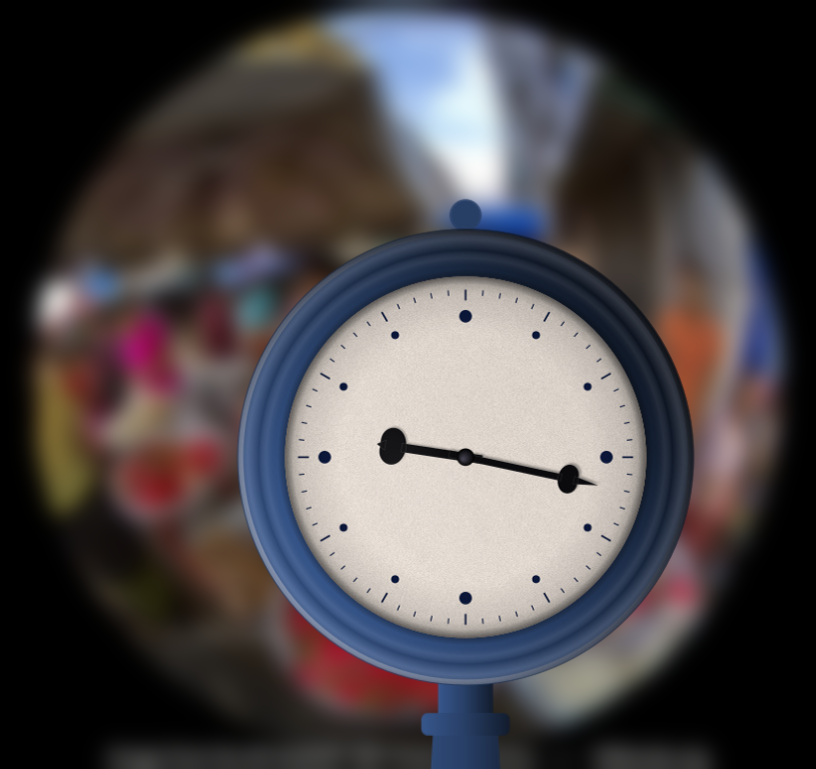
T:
9.17
